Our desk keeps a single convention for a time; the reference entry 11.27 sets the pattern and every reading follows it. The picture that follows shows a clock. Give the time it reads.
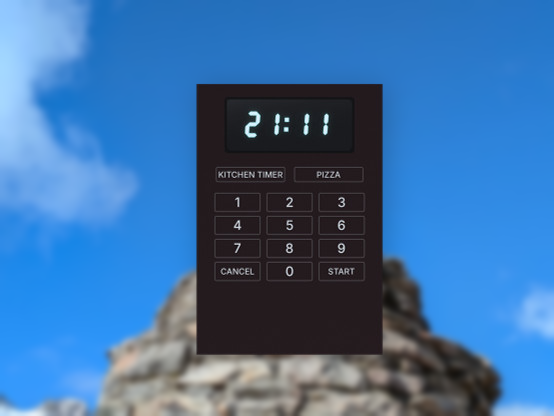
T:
21.11
